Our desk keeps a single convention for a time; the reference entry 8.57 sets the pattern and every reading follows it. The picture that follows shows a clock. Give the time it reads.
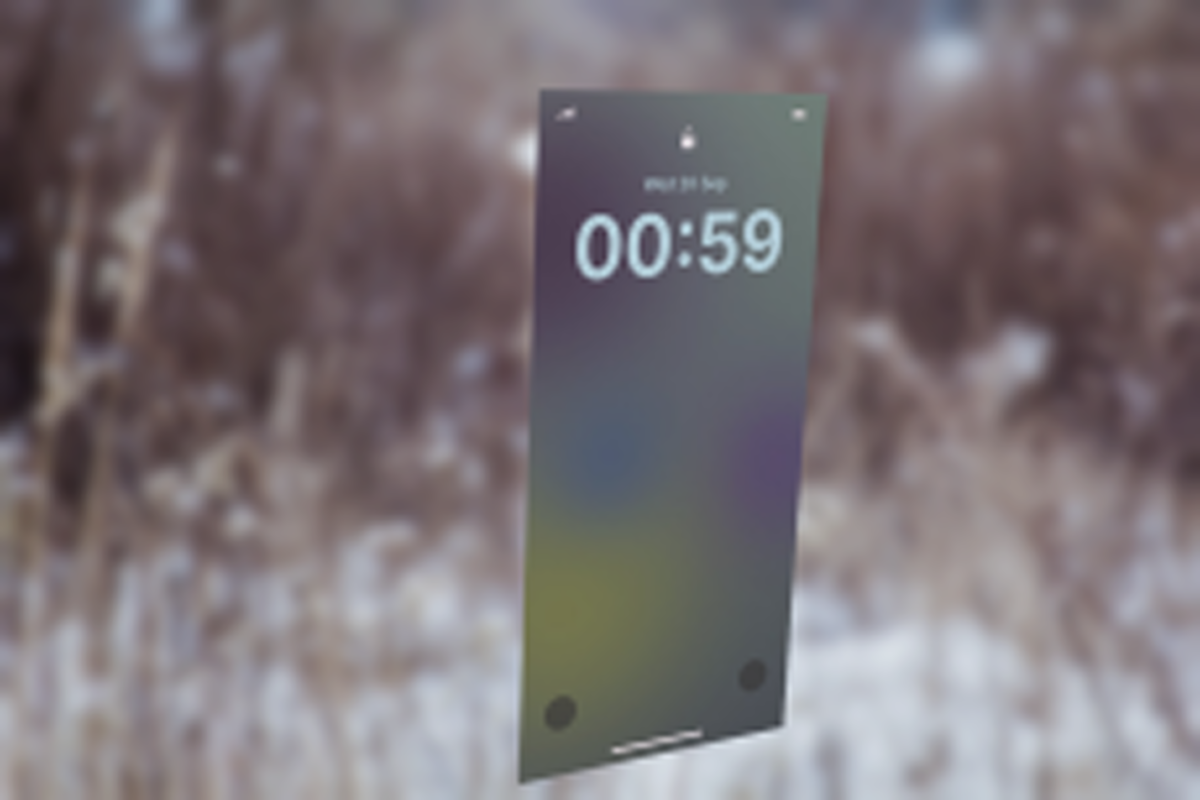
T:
0.59
